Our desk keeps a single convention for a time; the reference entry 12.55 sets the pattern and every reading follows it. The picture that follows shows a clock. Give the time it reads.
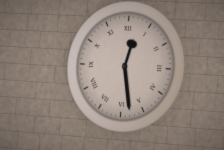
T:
12.28
